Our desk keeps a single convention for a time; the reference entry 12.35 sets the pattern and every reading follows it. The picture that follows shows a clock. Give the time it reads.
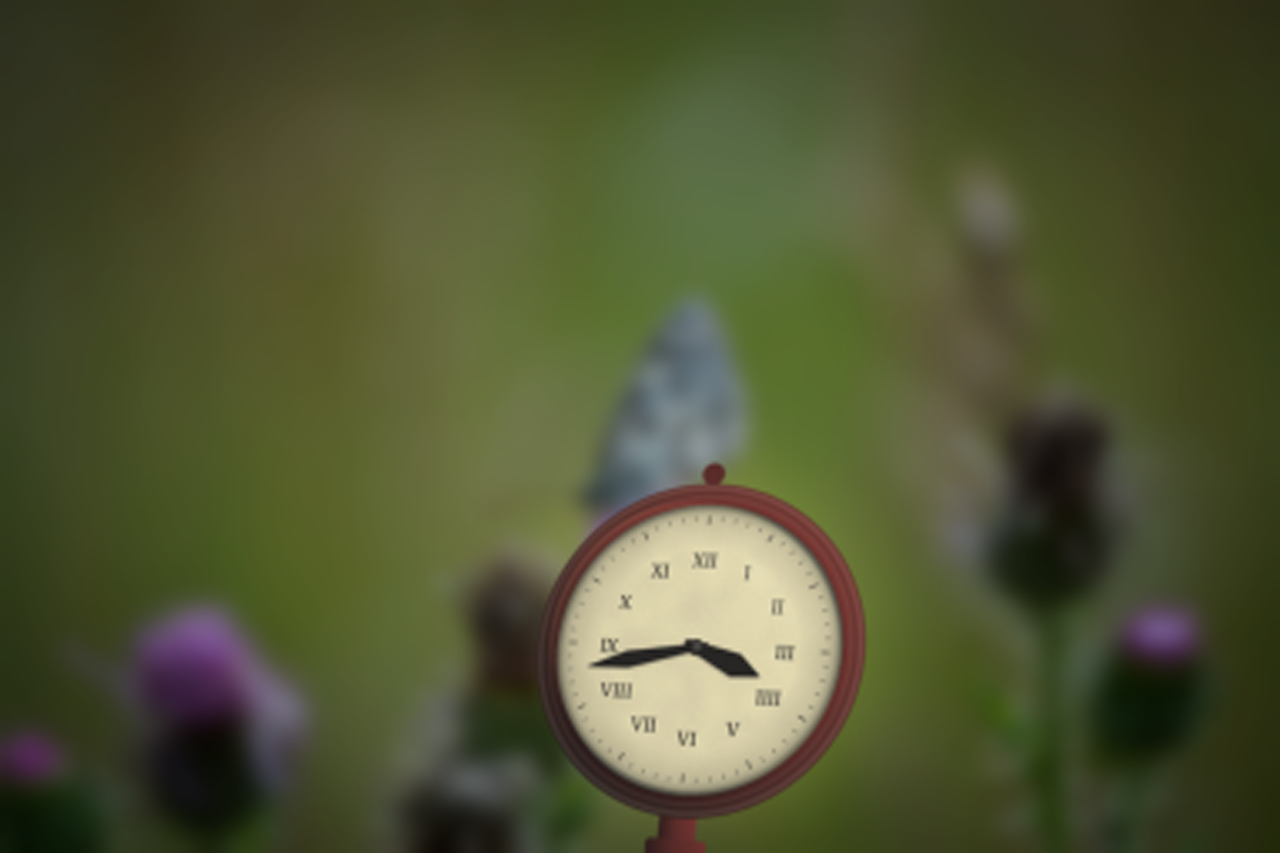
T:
3.43
